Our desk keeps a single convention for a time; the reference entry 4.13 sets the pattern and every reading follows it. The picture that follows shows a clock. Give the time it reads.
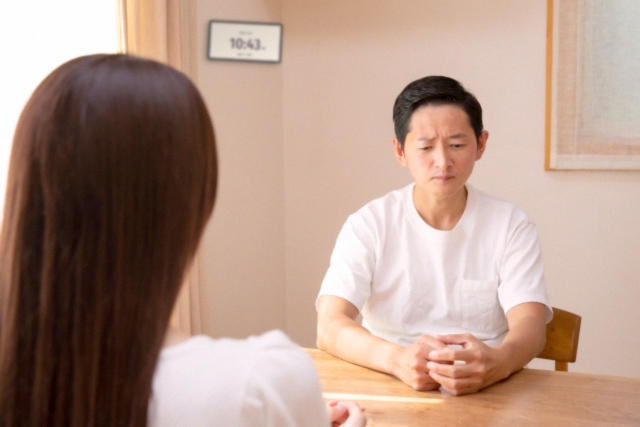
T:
10.43
